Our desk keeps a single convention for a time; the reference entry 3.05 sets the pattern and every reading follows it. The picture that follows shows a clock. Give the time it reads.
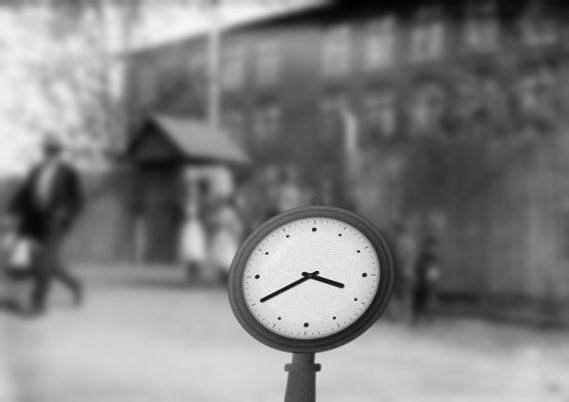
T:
3.40
